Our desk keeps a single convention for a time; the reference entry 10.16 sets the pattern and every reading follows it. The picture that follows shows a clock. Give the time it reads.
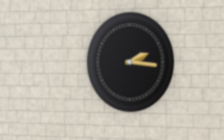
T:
2.16
